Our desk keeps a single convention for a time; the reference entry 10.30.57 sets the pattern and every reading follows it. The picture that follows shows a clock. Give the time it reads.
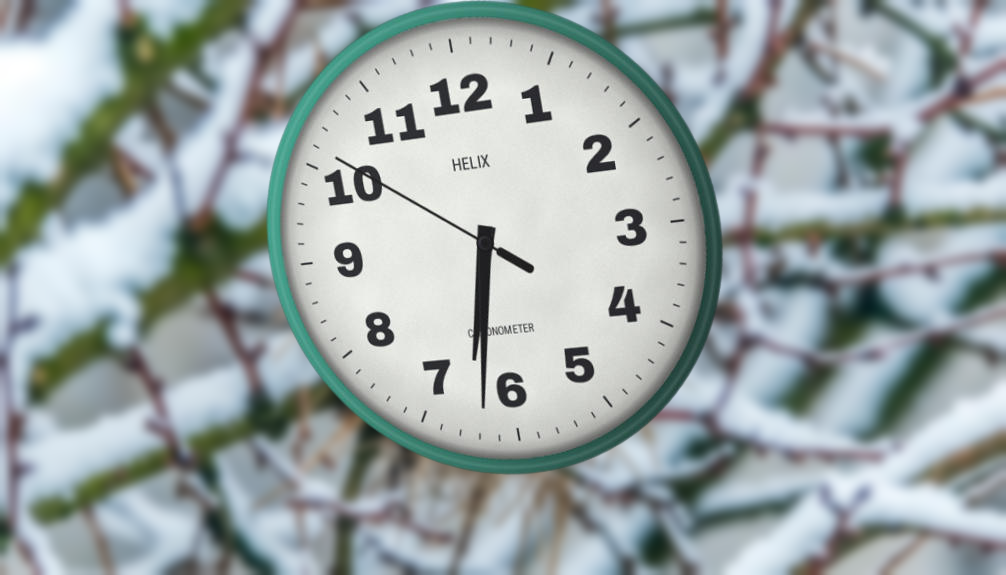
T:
6.31.51
